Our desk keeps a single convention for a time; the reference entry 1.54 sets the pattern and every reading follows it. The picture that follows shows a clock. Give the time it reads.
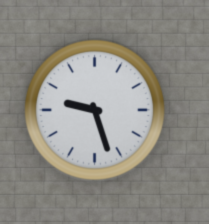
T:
9.27
